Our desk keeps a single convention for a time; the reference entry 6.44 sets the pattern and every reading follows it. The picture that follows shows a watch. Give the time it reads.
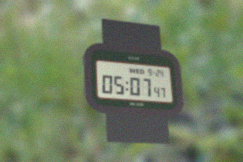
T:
5.07
